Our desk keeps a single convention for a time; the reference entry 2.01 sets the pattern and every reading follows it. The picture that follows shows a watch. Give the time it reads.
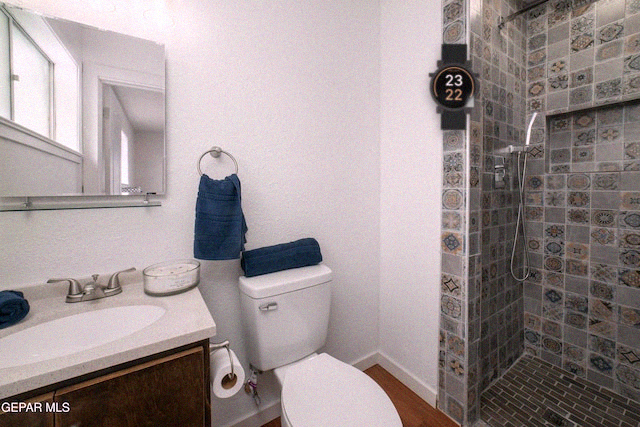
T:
23.22
